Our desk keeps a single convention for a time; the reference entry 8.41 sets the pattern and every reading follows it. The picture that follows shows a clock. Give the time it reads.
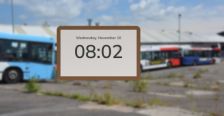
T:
8.02
